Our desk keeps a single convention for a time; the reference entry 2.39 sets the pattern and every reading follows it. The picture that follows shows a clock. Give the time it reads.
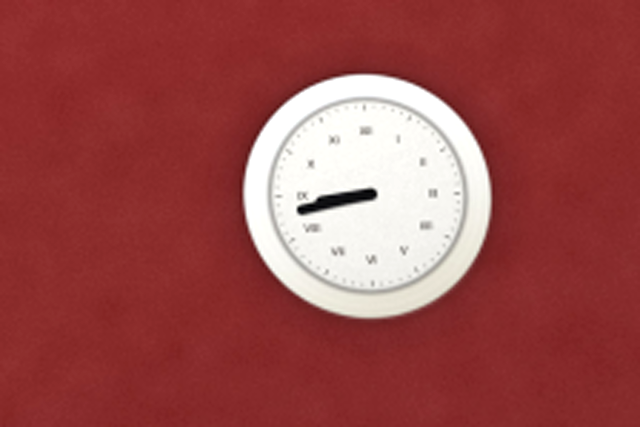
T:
8.43
